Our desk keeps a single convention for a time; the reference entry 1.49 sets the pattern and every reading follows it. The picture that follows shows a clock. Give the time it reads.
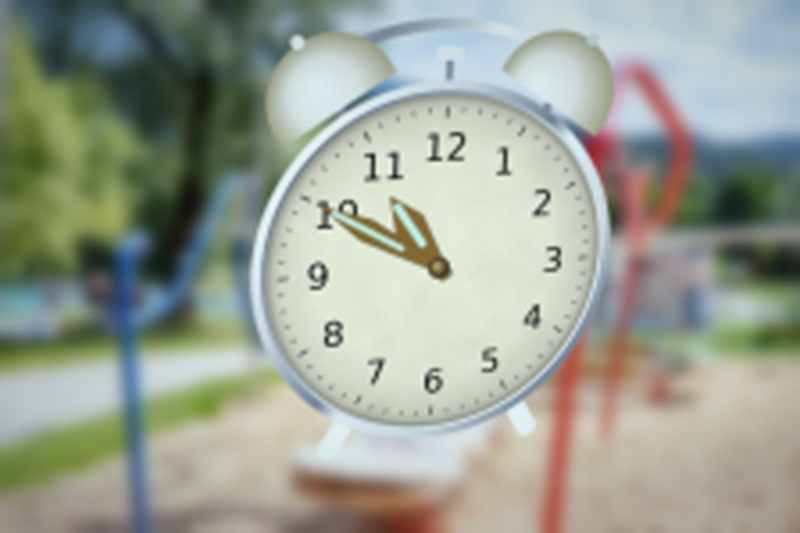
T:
10.50
